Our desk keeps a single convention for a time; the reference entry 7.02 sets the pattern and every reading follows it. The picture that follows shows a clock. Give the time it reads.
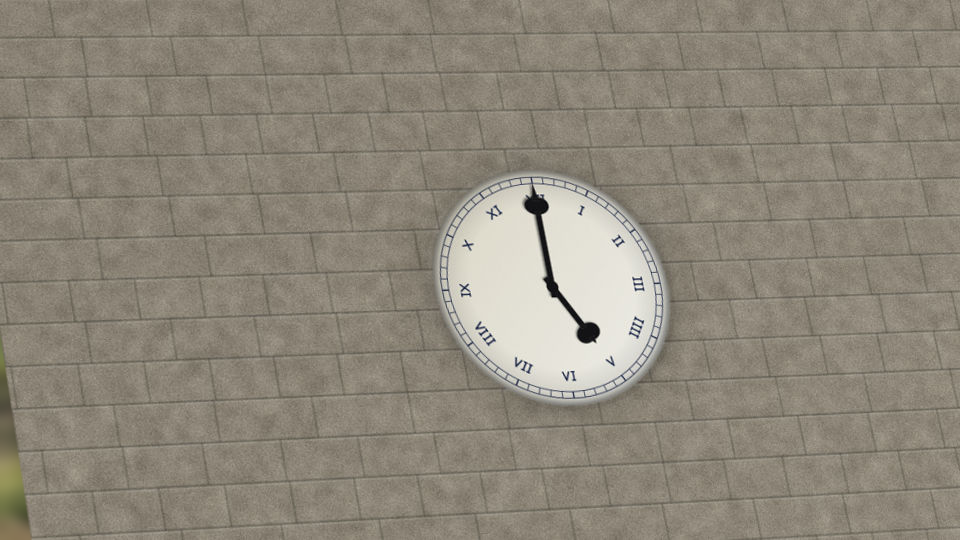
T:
5.00
